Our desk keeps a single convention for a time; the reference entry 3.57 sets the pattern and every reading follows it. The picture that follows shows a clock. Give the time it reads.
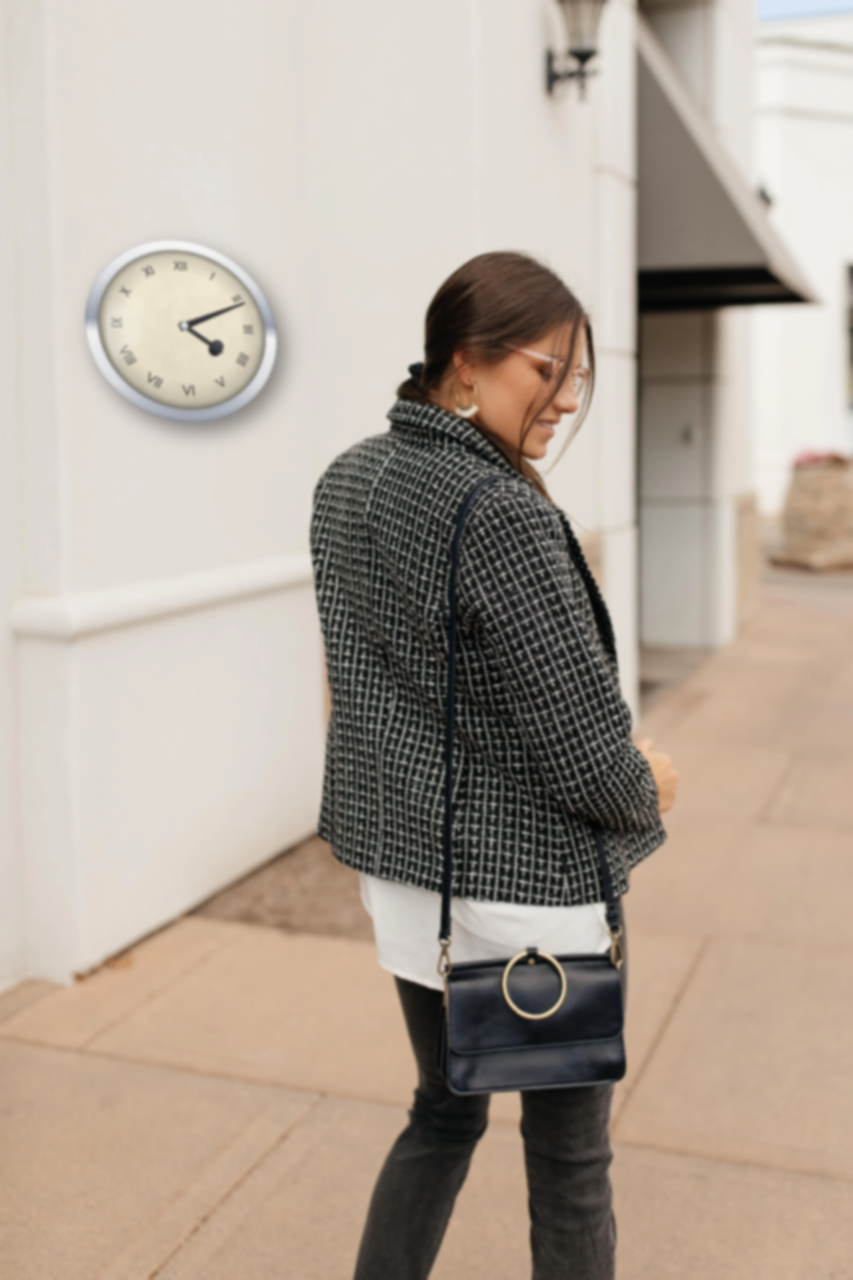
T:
4.11
